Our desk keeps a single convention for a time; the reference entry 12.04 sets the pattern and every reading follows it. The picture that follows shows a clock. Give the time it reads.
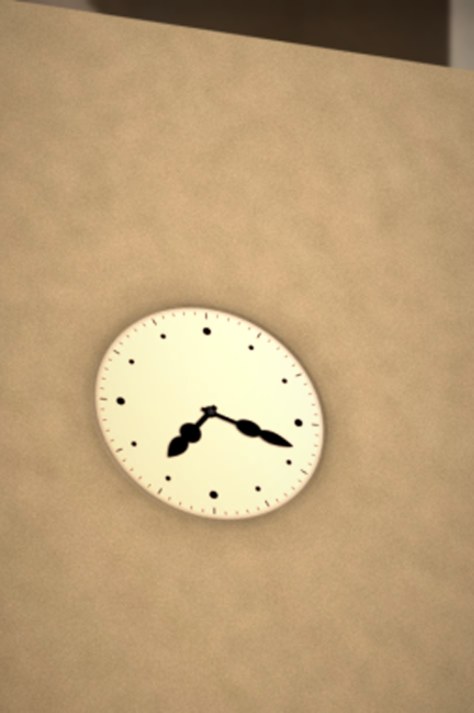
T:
7.18
